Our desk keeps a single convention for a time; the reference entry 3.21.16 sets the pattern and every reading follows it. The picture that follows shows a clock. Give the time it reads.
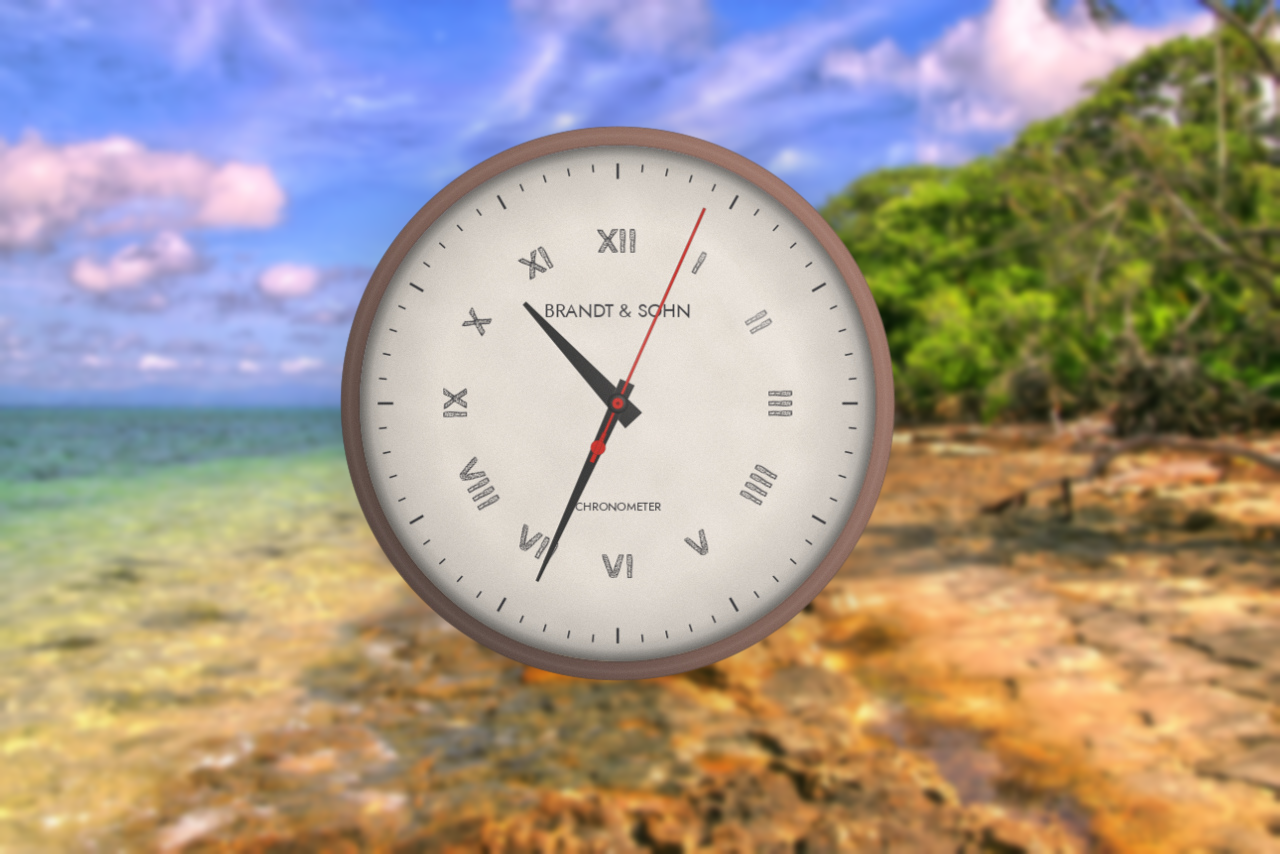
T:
10.34.04
